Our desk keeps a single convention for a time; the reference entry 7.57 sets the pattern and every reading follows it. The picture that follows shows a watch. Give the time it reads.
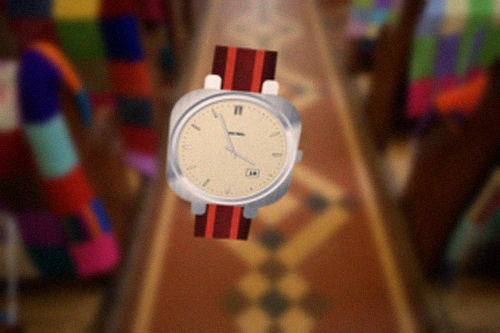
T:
3.56
